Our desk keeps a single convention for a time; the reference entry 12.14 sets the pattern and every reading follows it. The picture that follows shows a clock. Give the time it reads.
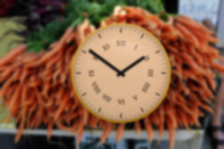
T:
1.51
